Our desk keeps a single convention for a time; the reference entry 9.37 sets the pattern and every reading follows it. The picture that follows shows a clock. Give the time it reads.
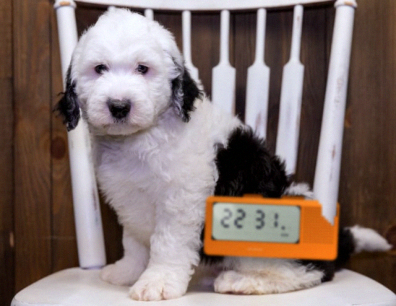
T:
22.31
